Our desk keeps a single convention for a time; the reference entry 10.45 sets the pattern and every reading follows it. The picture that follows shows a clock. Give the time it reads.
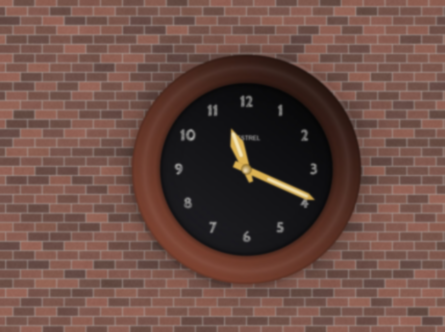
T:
11.19
